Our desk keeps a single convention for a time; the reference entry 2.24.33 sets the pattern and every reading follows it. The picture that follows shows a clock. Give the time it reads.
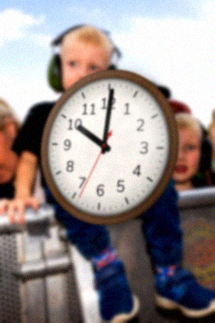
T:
10.00.34
